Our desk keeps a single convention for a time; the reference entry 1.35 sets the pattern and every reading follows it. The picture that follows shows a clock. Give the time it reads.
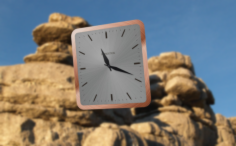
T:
11.19
